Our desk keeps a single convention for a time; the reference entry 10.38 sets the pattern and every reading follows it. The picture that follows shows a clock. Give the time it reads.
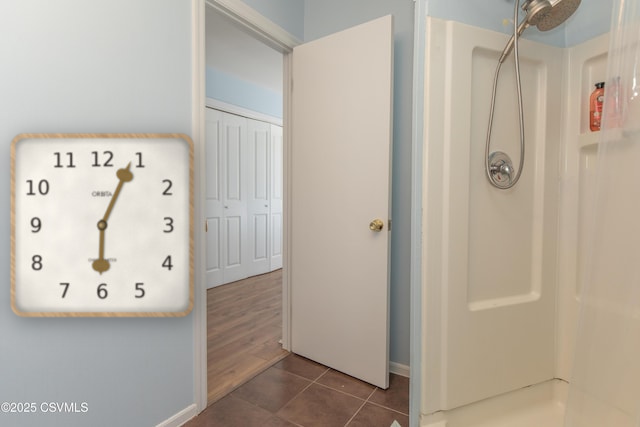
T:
6.04
